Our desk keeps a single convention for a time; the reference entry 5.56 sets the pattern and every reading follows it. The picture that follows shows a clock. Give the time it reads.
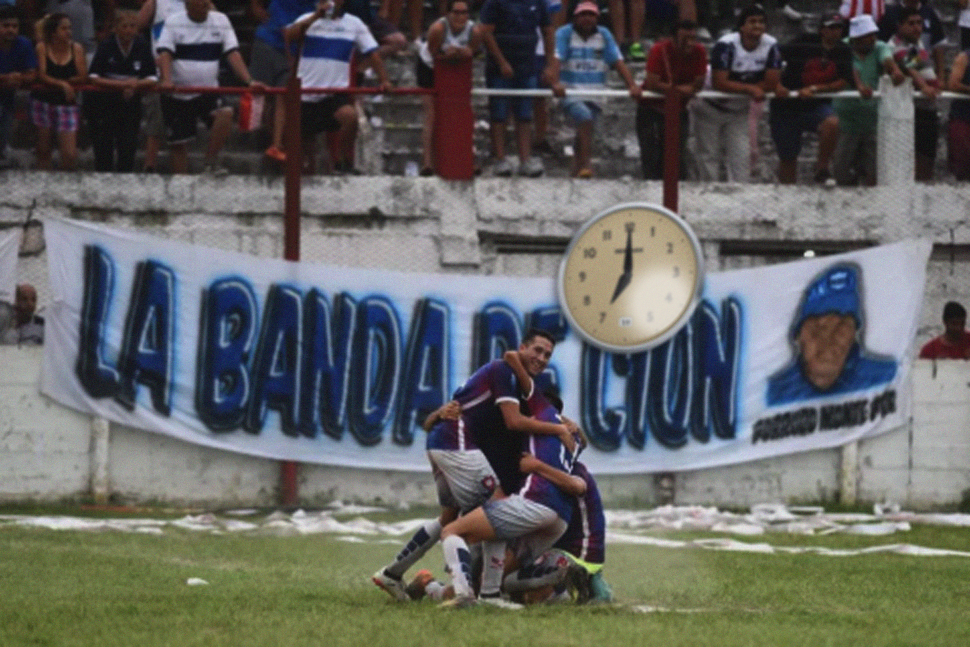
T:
7.00
